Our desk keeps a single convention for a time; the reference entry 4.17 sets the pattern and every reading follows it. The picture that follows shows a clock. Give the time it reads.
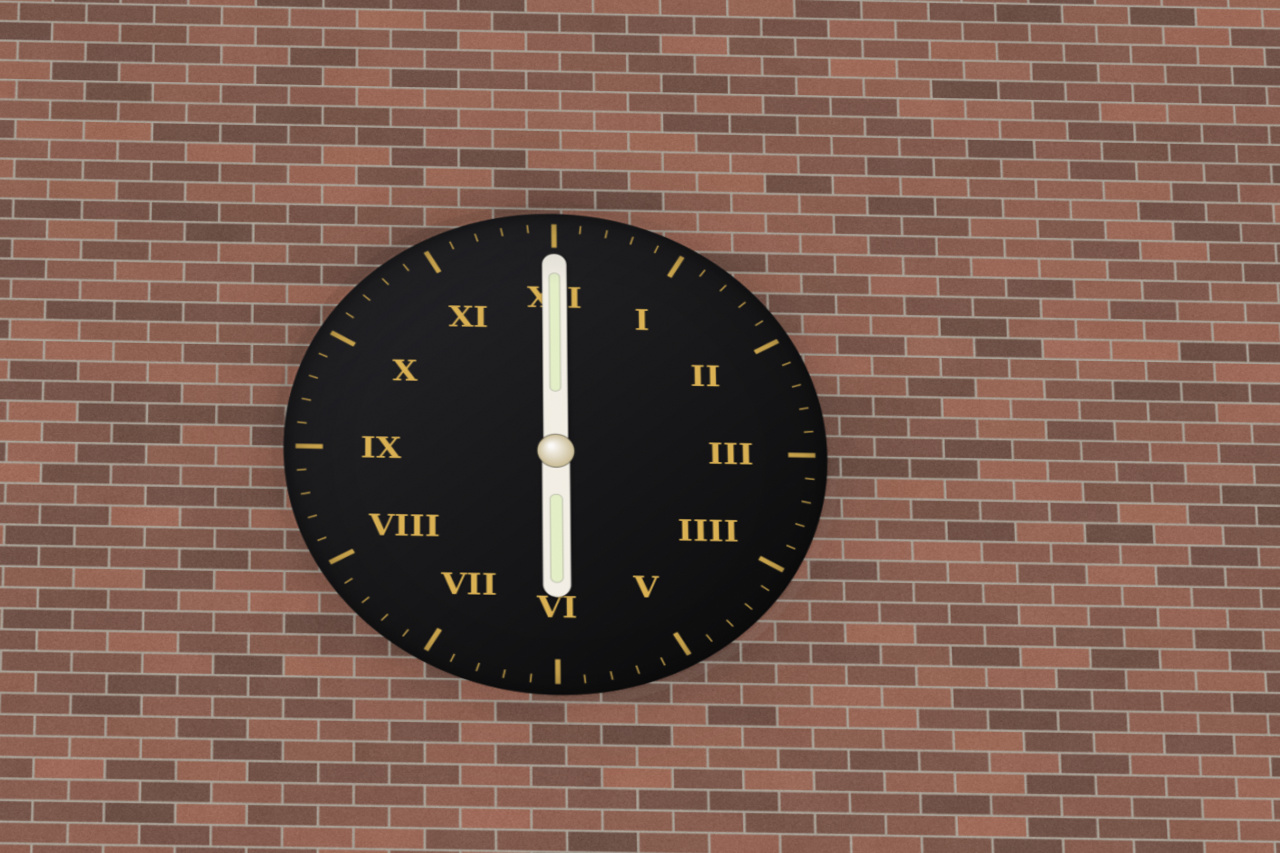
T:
6.00
